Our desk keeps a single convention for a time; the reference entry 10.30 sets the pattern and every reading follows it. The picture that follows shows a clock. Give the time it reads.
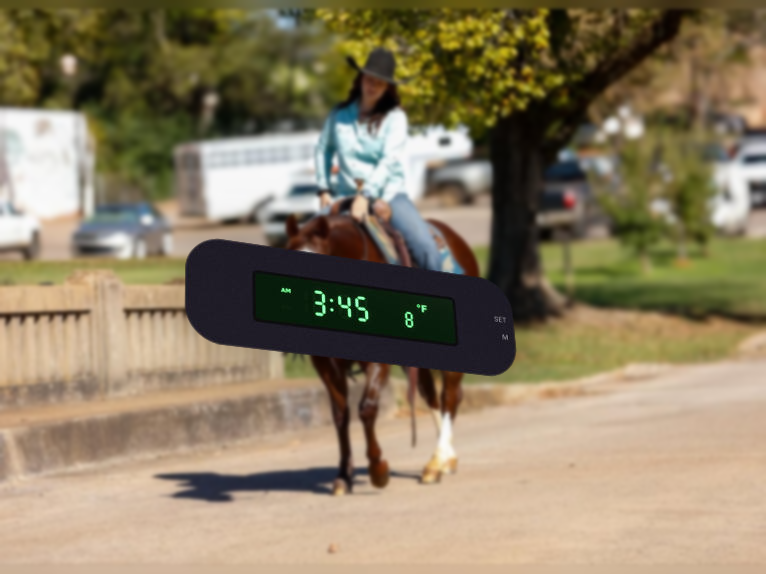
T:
3.45
